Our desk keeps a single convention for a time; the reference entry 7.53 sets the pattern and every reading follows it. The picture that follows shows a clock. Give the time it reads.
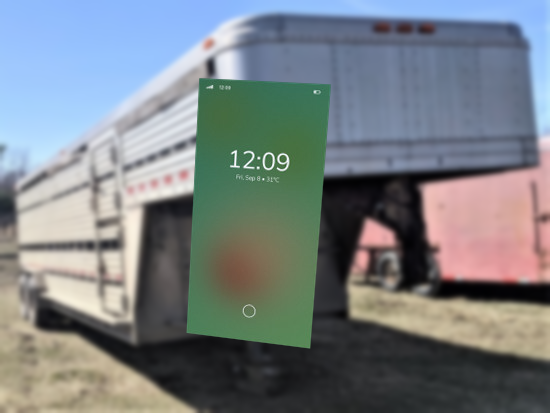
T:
12.09
